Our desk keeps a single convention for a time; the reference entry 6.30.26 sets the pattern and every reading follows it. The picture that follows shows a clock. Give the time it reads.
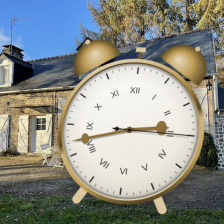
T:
2.42.15
